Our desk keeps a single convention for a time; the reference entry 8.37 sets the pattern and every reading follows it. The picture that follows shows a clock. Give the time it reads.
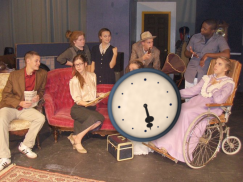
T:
5.28
